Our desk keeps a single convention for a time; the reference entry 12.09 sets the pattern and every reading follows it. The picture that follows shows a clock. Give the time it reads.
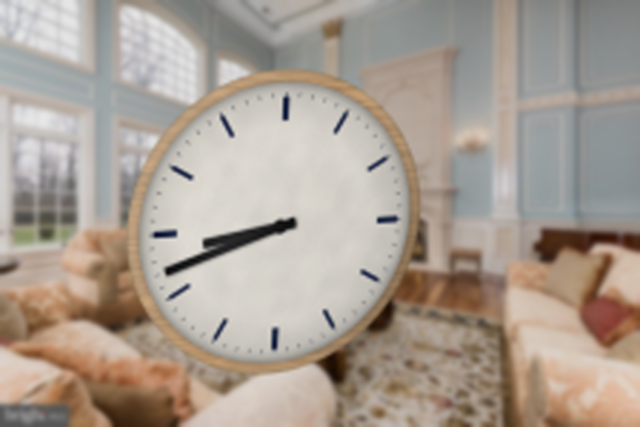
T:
8.42
